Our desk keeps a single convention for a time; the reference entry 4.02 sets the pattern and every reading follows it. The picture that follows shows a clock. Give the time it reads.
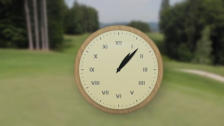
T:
1.07
